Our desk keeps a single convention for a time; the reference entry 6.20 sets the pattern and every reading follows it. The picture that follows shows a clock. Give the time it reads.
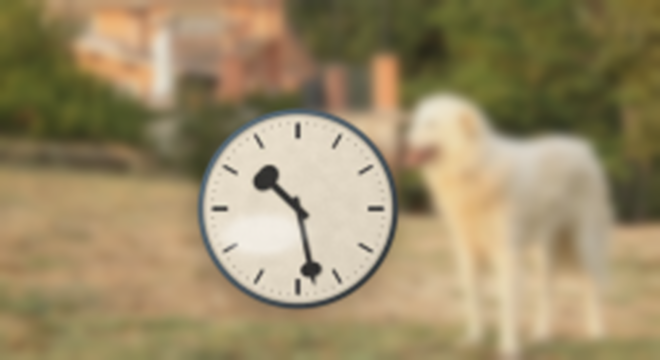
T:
10.28
